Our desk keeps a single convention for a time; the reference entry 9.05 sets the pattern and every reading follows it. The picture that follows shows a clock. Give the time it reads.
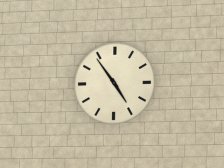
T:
4.54
